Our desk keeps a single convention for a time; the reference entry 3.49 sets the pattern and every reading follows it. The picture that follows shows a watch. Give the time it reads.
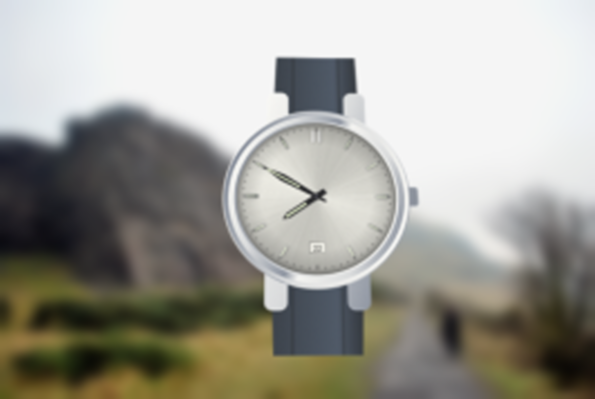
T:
7.50
